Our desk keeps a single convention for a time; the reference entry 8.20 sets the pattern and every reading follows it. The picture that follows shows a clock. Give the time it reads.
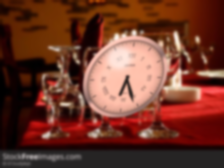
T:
6.26
